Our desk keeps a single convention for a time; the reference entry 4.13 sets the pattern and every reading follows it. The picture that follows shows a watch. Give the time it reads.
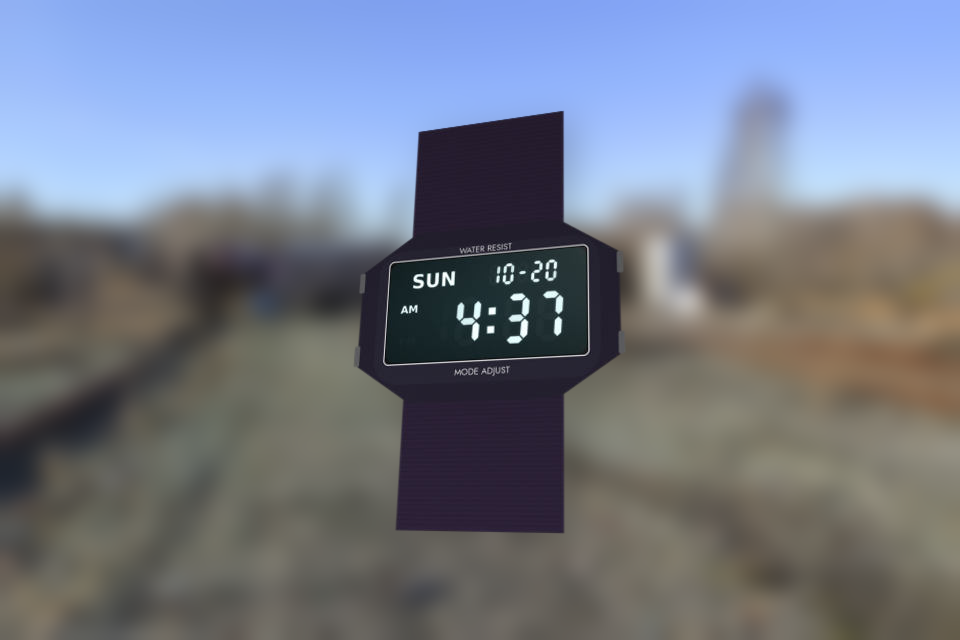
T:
4.37
